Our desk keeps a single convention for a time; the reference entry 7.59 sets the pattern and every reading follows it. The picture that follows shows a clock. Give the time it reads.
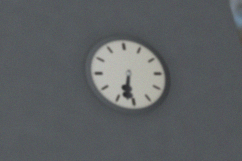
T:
6.32
